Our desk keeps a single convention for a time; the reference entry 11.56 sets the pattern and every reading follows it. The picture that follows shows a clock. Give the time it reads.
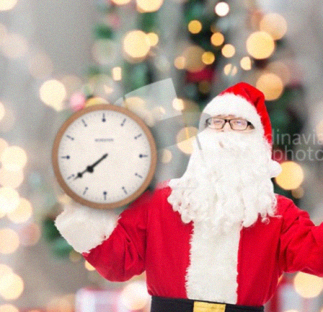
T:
7.39
